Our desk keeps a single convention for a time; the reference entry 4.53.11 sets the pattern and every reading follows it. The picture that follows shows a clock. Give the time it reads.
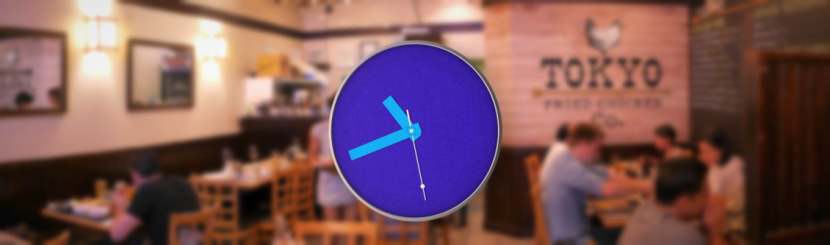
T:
10.41.28
